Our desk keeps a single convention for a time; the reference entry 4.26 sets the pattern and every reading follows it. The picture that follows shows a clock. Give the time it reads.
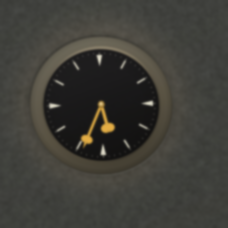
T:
5.34
